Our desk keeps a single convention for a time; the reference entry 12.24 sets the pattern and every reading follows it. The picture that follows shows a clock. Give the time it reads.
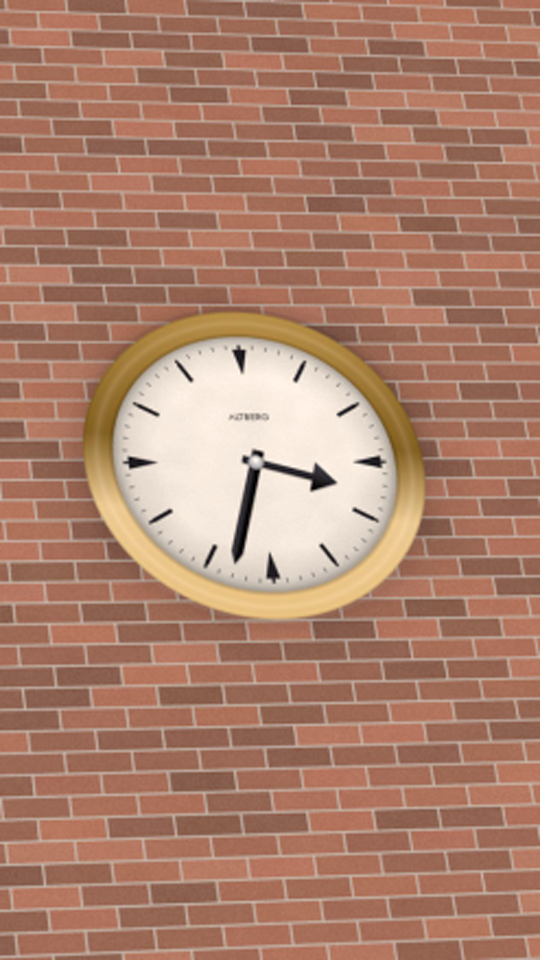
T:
3.33
